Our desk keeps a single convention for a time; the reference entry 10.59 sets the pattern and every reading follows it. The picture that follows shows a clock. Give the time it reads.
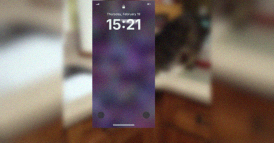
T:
15.21
